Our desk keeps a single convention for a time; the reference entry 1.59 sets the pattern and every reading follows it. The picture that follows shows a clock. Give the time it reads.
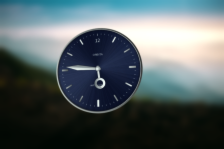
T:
5.46
